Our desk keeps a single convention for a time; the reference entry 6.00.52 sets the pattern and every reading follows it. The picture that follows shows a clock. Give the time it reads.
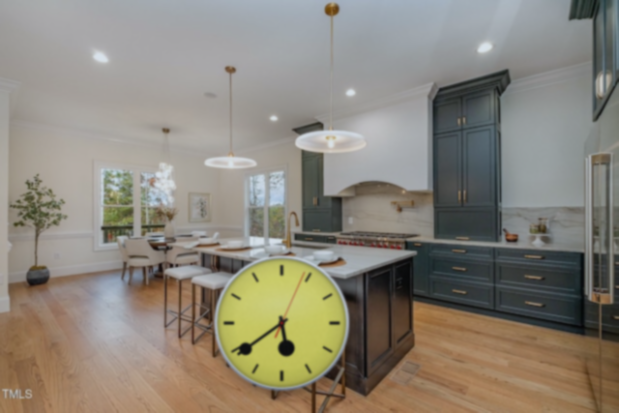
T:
5.39.04
